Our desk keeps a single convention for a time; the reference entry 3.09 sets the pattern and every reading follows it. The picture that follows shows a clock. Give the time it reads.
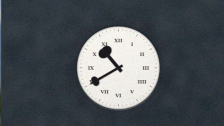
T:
10.40
